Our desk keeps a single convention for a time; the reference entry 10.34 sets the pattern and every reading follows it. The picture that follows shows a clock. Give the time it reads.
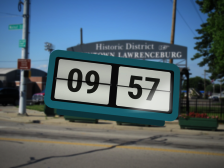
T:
9.57
